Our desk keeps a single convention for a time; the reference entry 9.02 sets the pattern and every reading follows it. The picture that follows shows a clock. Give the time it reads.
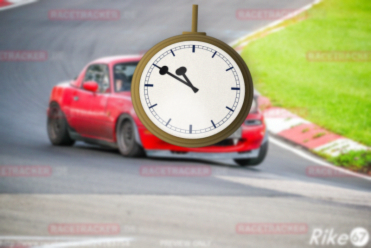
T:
10.50
